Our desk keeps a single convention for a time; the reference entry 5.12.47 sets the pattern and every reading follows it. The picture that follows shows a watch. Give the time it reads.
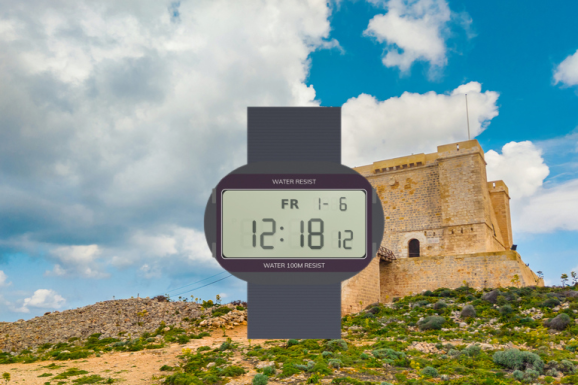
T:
12.18.12
